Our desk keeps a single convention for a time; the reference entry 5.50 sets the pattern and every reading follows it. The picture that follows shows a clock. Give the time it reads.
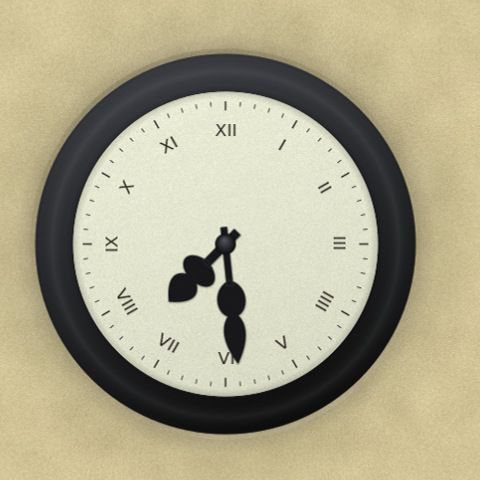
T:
7.29
